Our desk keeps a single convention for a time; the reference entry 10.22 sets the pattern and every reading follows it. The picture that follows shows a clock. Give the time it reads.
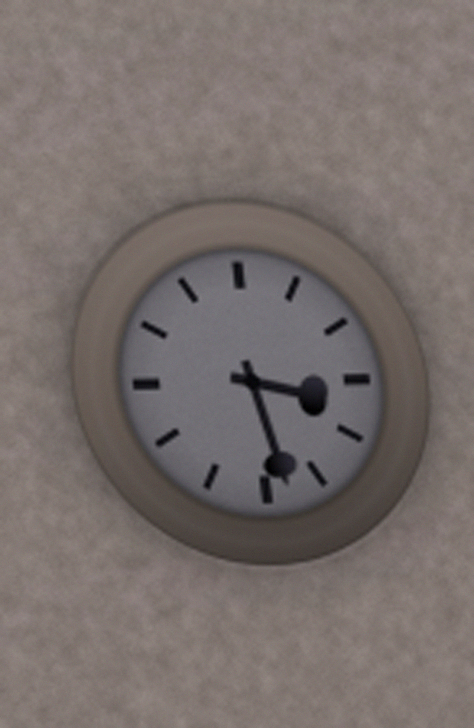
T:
3.28
